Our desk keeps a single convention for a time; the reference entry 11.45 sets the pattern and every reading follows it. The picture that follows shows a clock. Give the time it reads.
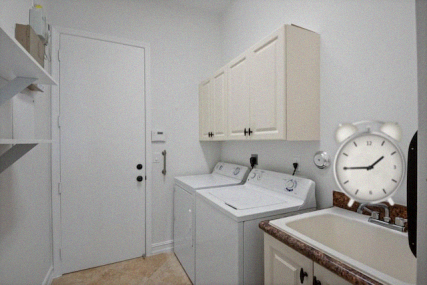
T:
1.45
